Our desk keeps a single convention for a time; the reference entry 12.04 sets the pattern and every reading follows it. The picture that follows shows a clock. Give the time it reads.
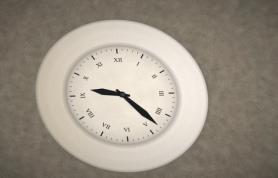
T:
9.23
